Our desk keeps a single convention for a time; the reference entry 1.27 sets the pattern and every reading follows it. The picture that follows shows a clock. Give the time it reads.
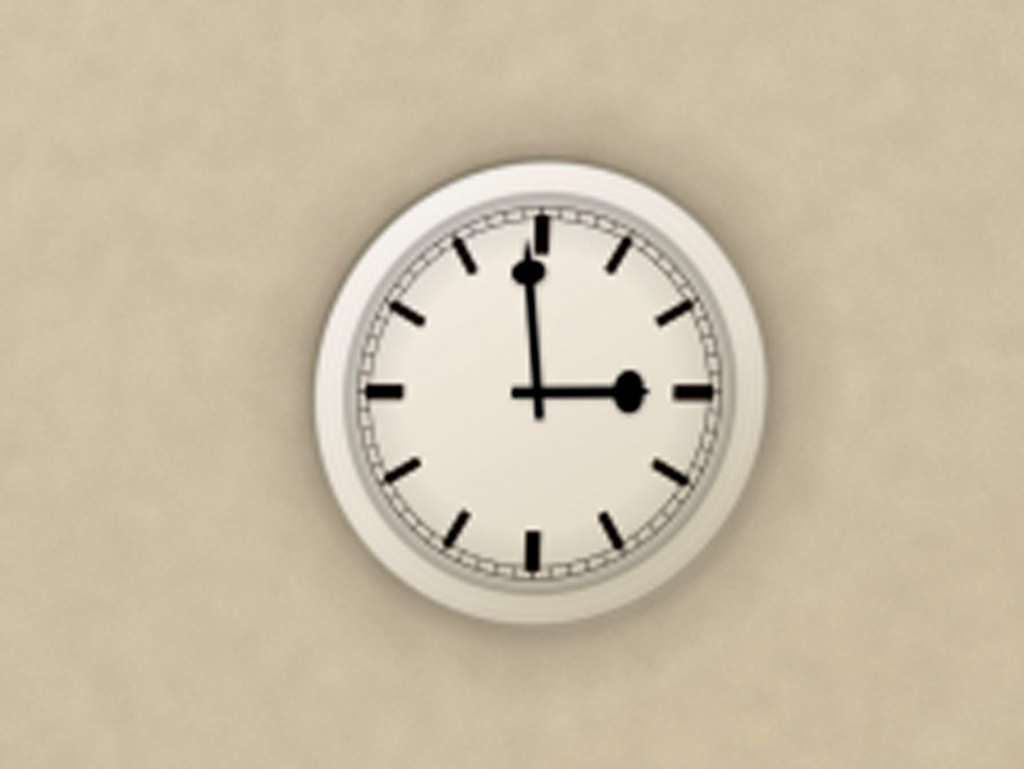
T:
2.59
